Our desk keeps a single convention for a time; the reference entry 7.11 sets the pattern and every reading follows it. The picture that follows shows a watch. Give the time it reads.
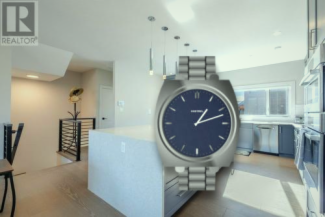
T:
1.12
